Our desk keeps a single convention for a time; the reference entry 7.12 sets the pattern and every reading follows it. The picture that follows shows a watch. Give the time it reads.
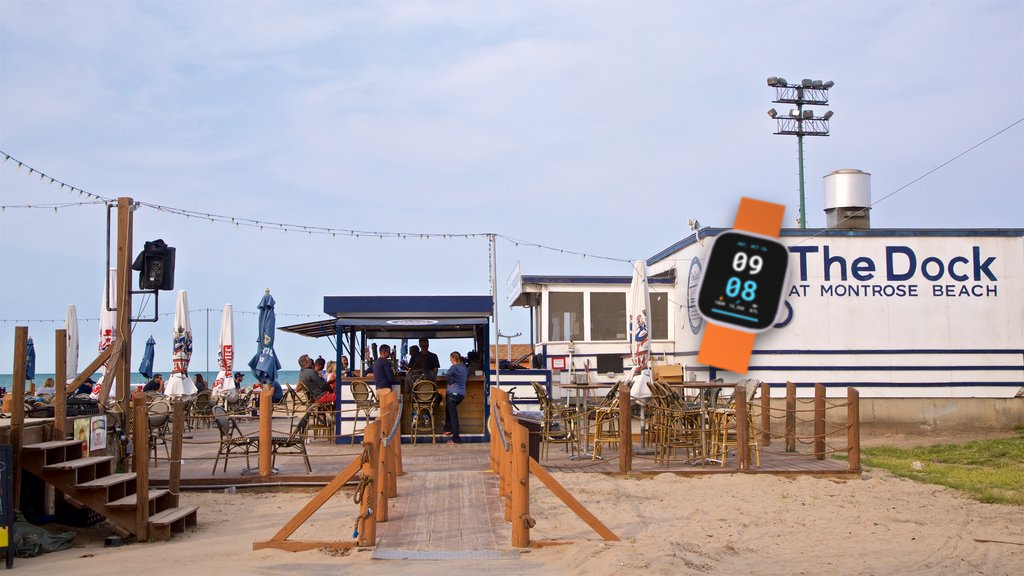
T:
9.08
